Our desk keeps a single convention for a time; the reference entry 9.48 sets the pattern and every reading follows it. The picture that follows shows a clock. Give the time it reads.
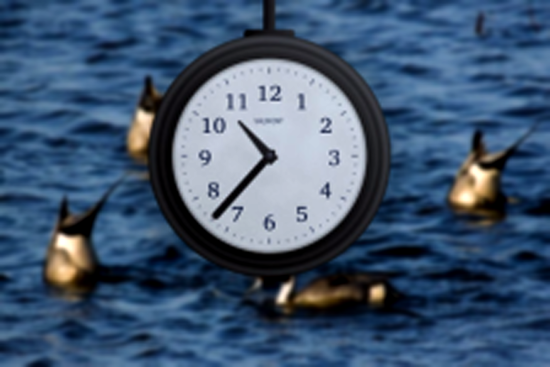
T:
10.37
